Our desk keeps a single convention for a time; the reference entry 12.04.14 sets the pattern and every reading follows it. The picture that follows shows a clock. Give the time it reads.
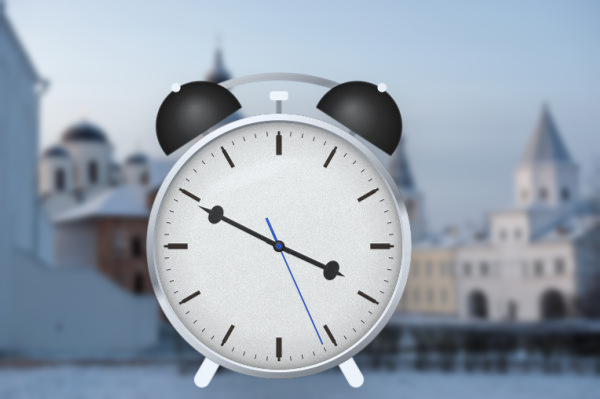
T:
3.49.26
